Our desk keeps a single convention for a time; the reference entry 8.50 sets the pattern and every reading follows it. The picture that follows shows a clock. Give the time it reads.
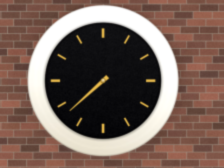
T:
7.38
